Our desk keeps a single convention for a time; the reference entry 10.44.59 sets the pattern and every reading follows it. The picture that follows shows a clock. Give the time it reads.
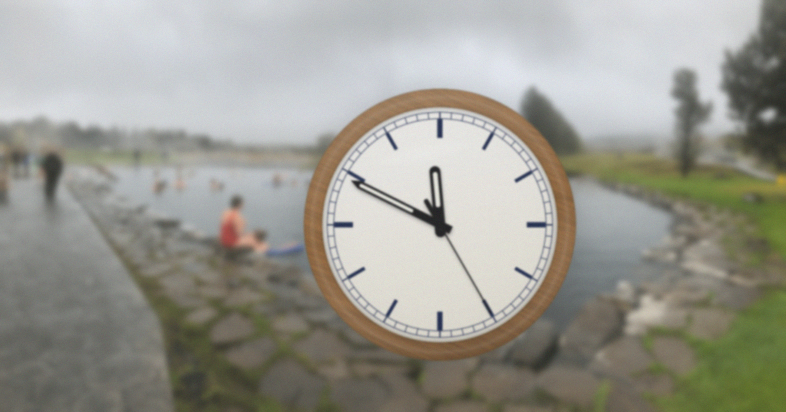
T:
11.49.25
